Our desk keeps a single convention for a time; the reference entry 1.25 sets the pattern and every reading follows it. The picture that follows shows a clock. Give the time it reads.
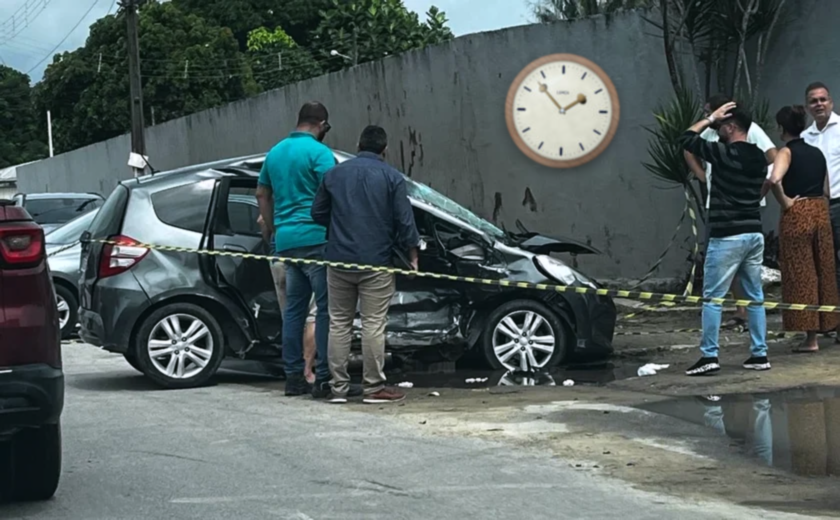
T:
1.53
